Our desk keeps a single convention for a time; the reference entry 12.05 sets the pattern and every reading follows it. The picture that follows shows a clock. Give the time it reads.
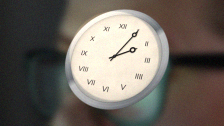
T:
2.05
